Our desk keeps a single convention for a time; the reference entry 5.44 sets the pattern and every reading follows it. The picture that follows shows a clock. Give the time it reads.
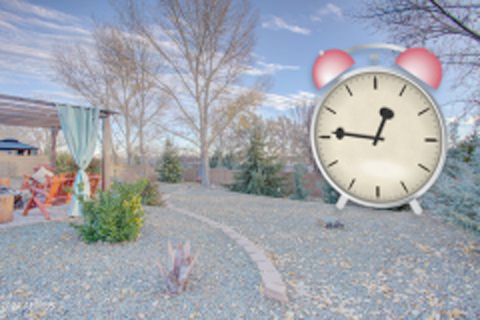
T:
12.46
